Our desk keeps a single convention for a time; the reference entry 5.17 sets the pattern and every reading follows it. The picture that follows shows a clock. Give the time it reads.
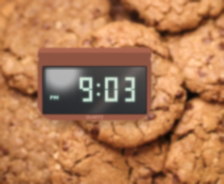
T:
9.03
